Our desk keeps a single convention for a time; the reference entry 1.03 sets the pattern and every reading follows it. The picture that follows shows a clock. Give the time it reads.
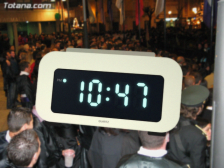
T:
10.47
